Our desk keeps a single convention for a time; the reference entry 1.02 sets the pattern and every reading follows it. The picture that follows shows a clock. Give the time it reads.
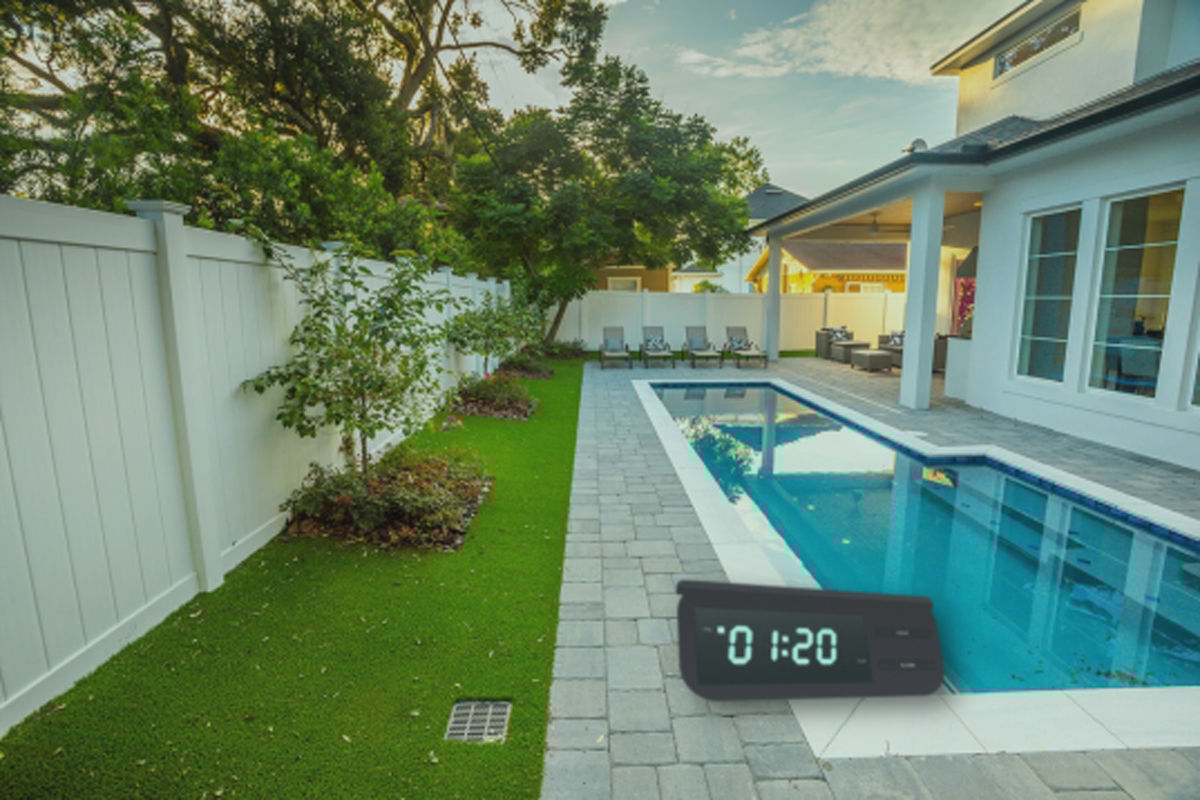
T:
1.20
